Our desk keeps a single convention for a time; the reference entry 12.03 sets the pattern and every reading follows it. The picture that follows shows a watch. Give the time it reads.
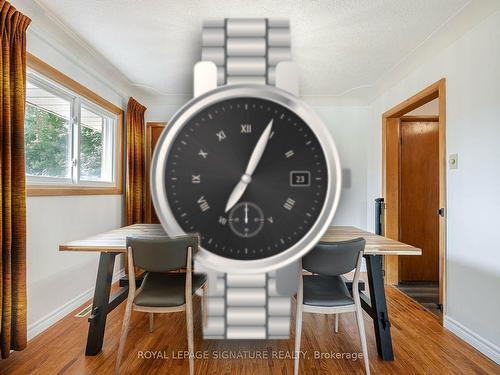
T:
7.04
